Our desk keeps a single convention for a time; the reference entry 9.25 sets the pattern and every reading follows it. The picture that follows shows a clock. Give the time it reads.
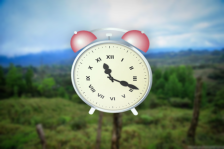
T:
11.19
